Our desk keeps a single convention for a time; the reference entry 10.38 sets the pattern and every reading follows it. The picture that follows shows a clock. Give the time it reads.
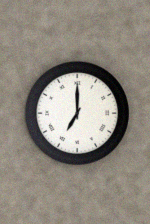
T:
7.00
